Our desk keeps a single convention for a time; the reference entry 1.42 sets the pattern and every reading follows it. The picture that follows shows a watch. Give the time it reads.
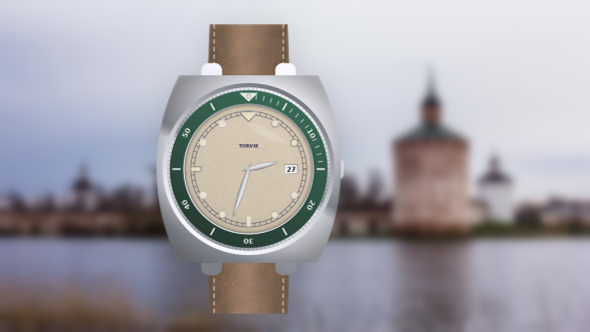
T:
2.33
